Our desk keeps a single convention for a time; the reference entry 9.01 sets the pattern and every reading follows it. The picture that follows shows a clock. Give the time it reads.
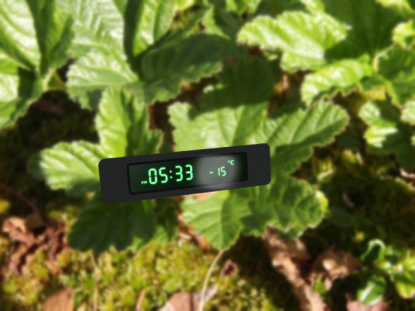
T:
5.33
